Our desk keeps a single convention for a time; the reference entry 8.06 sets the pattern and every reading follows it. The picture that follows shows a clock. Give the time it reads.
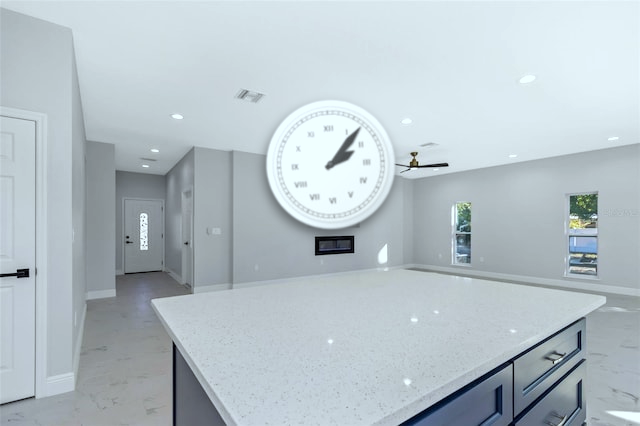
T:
2.07
